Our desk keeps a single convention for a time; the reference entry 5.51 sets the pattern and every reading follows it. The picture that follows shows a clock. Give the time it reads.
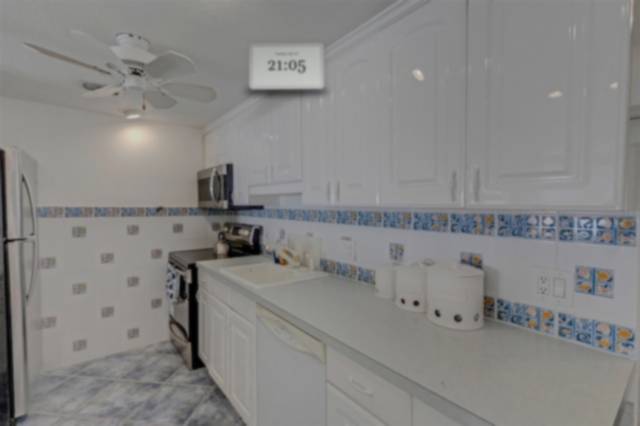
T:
21.05
